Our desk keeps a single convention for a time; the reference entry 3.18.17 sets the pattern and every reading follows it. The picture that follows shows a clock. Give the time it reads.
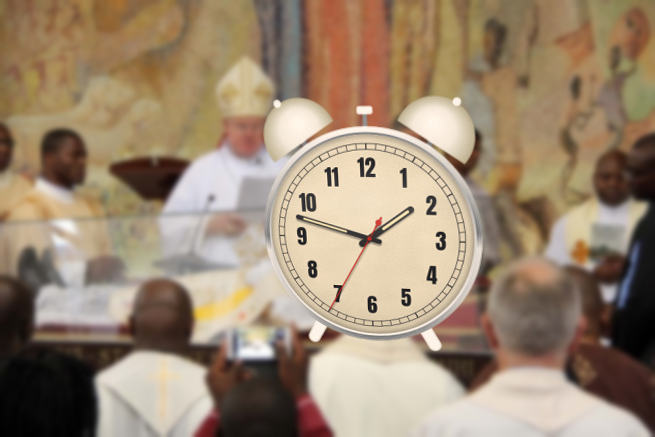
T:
1.47.35
